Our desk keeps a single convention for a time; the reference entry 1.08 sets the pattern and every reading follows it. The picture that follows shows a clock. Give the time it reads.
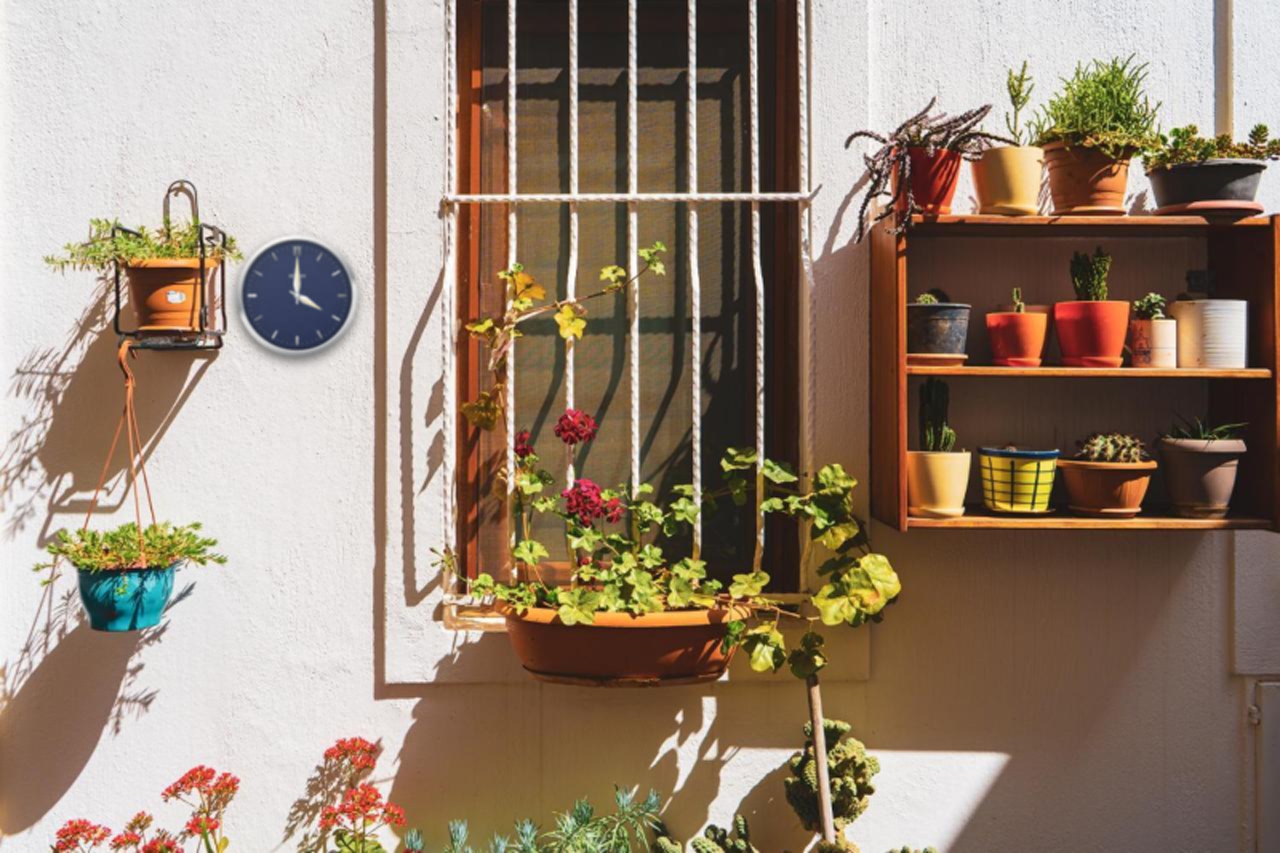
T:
4.00
